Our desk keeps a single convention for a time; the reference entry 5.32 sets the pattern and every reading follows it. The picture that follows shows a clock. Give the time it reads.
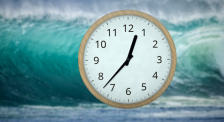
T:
12.37
